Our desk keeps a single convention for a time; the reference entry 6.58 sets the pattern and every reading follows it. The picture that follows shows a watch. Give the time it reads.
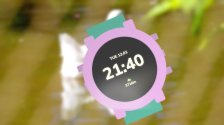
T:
21.40
